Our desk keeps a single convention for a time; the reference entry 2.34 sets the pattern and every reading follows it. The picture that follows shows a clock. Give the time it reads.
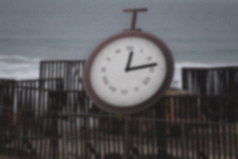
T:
12.13
